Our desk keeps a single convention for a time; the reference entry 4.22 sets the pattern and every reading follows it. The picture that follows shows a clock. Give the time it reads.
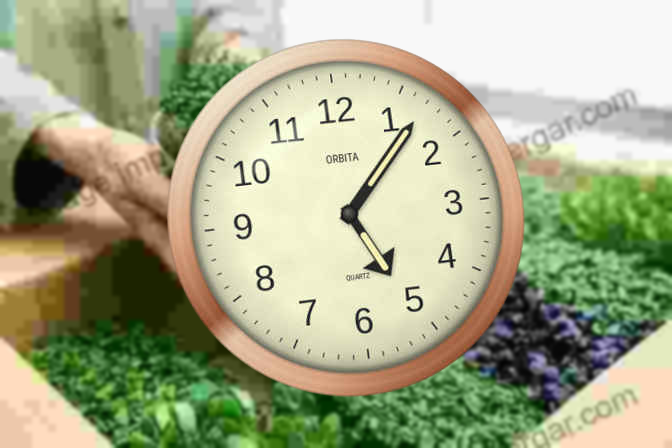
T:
5.07
